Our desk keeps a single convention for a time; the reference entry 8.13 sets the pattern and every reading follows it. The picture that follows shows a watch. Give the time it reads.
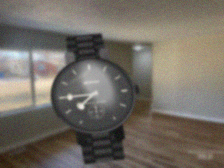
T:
7.45
